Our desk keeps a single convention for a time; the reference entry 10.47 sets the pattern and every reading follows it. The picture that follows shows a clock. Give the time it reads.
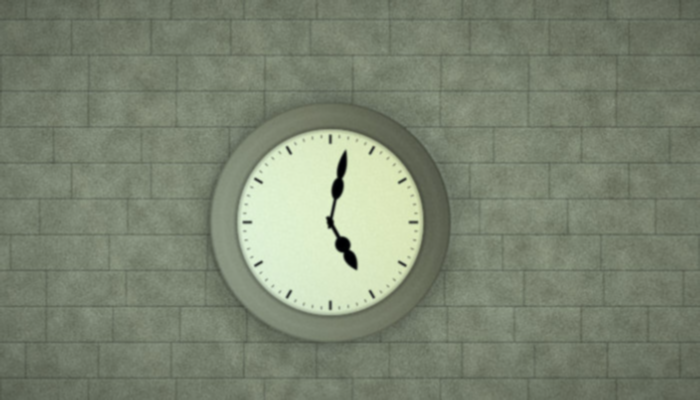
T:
5.02
